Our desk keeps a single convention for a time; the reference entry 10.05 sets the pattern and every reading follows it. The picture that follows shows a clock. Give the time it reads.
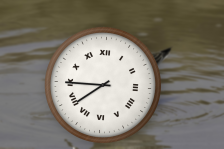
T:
7.45
